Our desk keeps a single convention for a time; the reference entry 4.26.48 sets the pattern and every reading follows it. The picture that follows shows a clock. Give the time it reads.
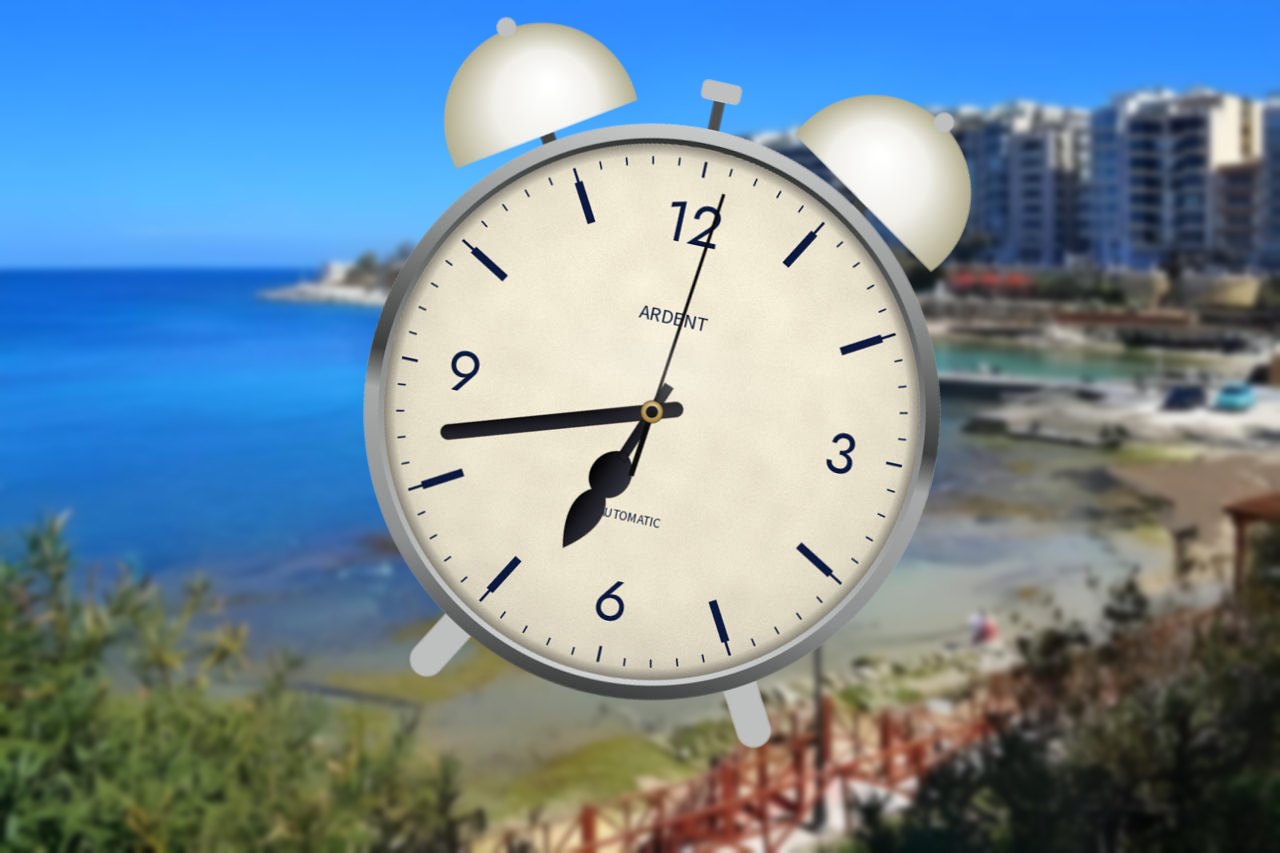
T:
6.42.01
